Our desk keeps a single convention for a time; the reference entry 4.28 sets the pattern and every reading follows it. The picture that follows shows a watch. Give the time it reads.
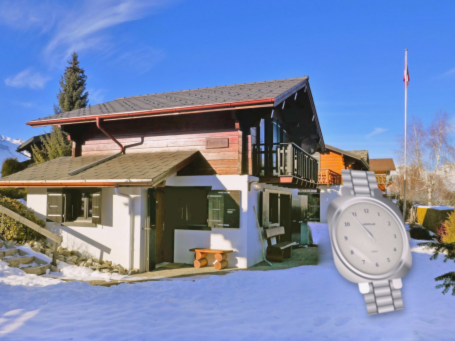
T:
10.54
